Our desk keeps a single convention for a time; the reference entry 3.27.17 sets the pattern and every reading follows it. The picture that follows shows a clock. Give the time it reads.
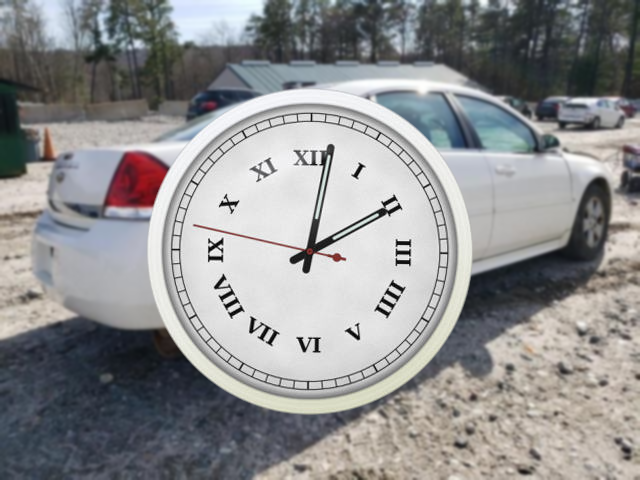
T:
2.01.47
